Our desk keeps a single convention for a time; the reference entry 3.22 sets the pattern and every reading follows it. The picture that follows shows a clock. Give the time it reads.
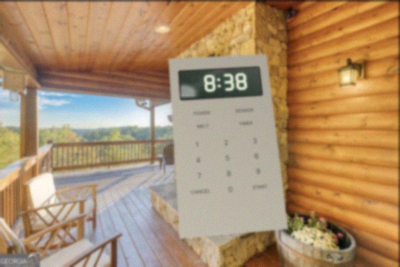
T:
8.38
